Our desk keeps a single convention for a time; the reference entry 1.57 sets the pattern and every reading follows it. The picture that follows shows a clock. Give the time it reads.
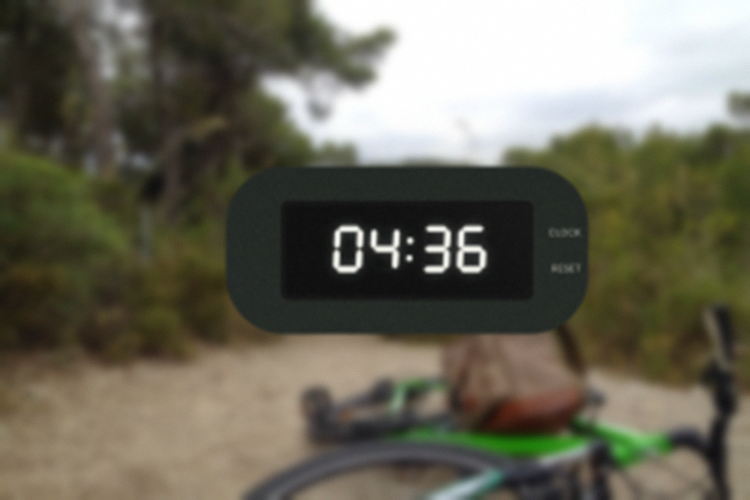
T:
4.36
